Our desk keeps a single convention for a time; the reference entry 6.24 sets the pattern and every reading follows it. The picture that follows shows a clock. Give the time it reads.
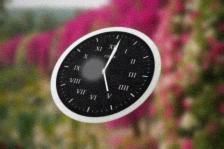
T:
5.01
